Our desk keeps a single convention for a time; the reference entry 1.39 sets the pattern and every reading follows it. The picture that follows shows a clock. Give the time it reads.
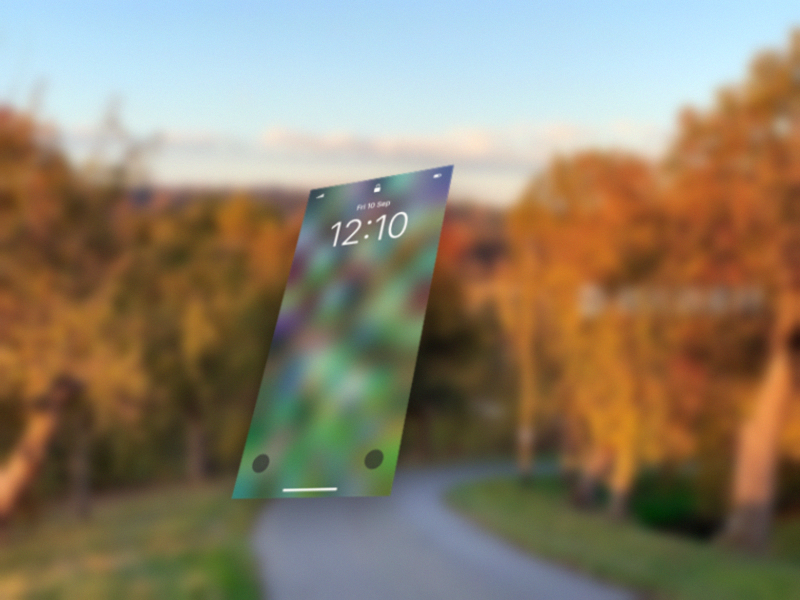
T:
12.10
